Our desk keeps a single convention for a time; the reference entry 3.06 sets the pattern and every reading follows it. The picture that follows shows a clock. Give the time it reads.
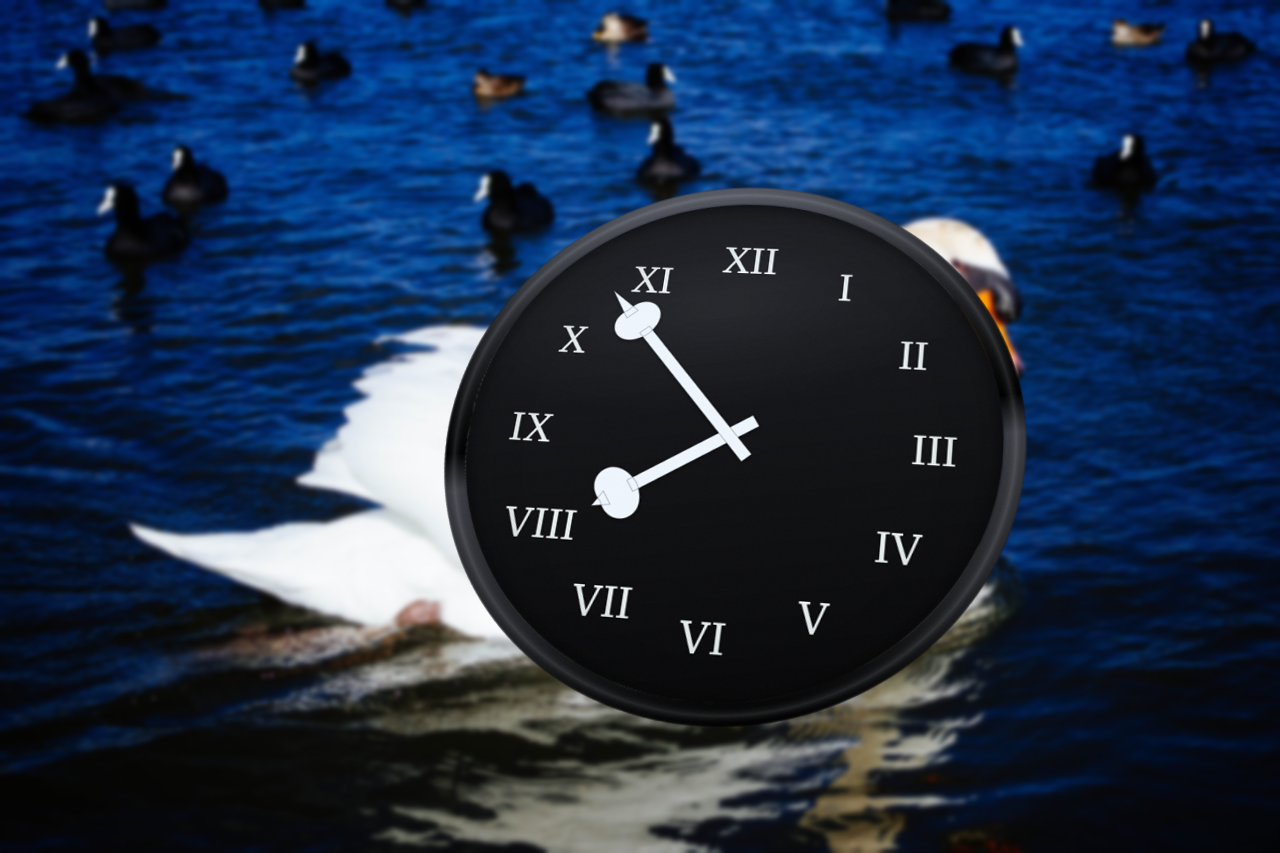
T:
7.53
